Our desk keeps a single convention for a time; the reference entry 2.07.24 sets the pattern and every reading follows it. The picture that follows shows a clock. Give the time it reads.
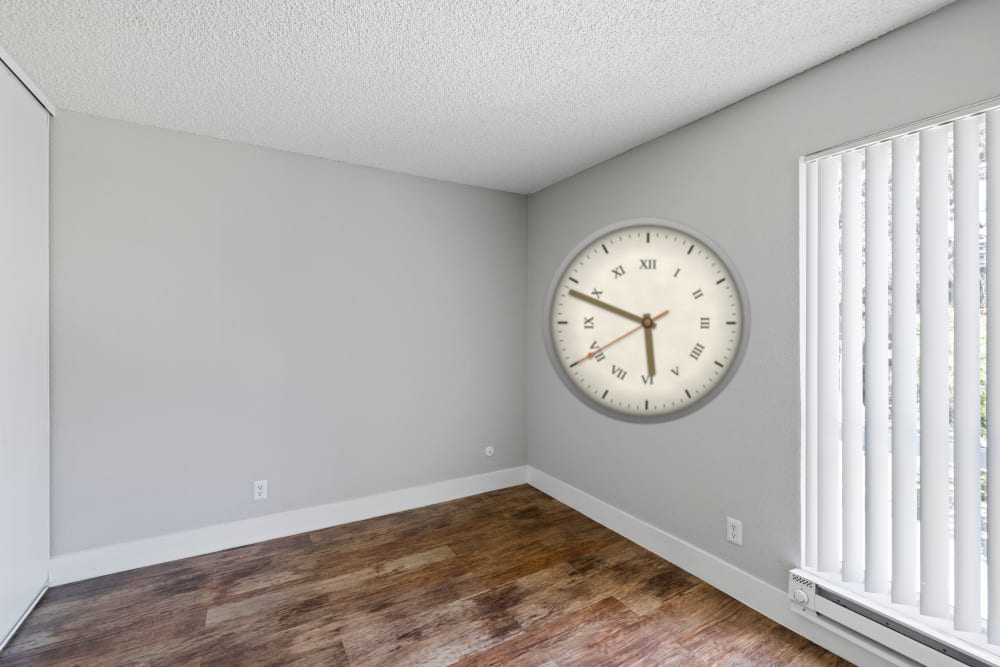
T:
5.48.40
